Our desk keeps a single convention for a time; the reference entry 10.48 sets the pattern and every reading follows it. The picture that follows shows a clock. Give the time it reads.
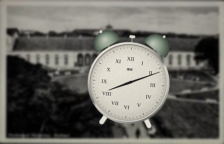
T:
8.11
